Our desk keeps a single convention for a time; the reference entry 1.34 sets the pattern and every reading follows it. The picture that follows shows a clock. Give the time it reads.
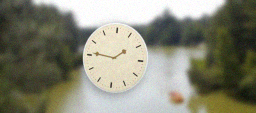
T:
1.46
